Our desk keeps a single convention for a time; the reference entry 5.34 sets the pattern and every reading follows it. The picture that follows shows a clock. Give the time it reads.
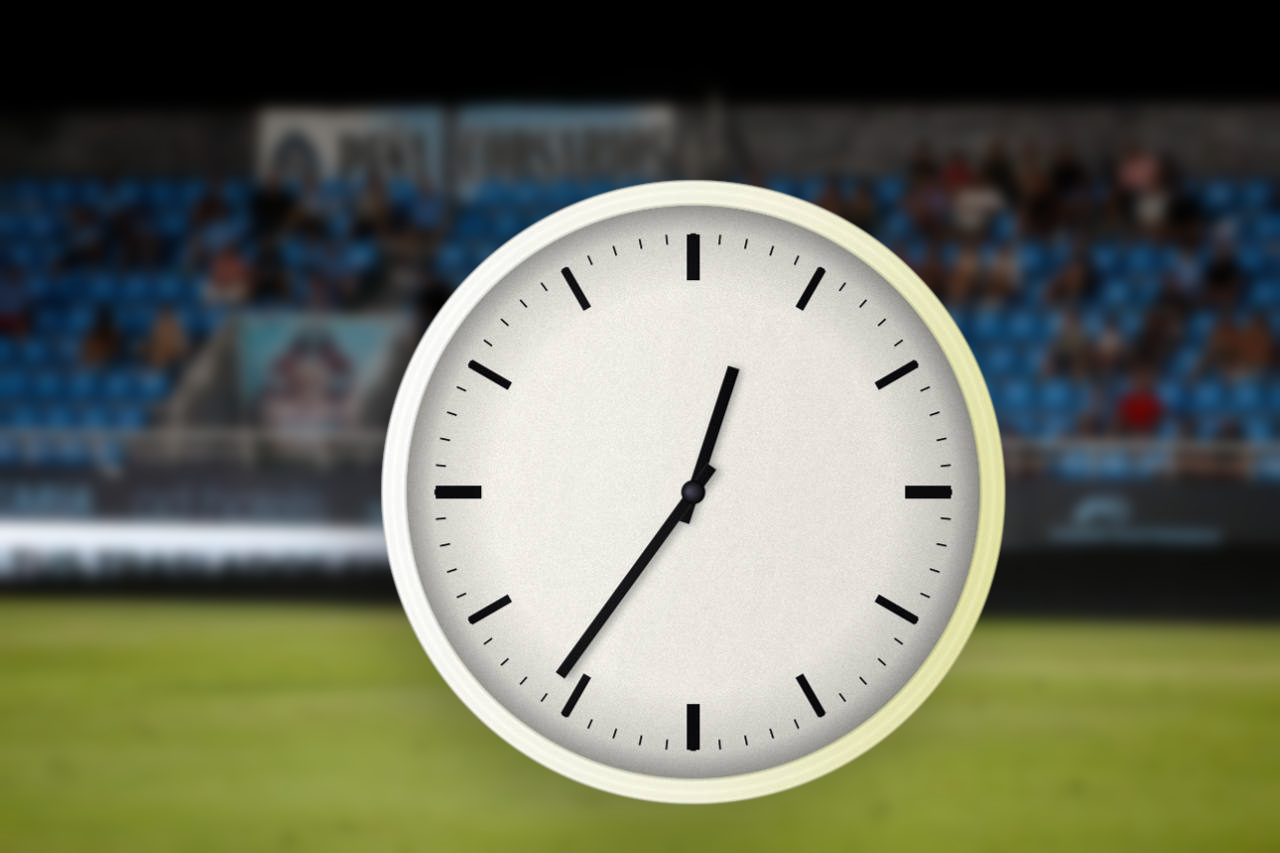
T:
12.36
